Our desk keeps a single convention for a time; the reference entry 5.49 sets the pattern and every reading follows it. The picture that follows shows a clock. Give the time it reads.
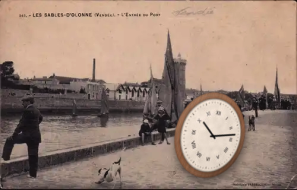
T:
10.13
